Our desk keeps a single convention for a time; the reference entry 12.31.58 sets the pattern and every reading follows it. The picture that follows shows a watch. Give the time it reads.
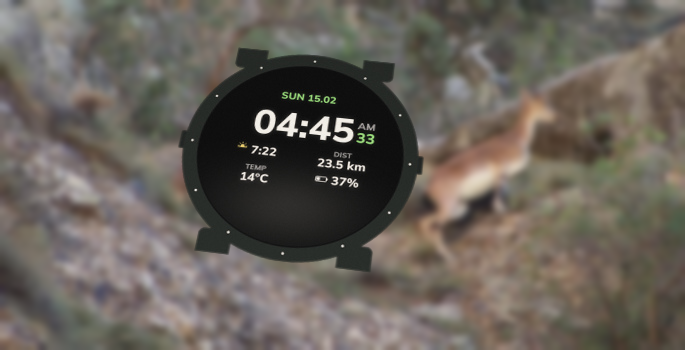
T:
4.45.33
